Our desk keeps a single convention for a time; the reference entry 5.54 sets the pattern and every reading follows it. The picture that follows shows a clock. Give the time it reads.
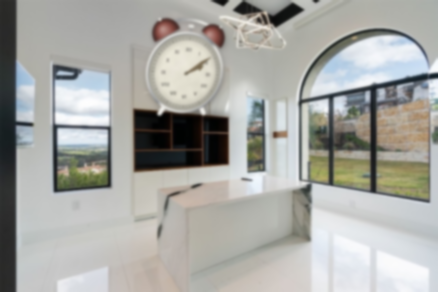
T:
2.09
